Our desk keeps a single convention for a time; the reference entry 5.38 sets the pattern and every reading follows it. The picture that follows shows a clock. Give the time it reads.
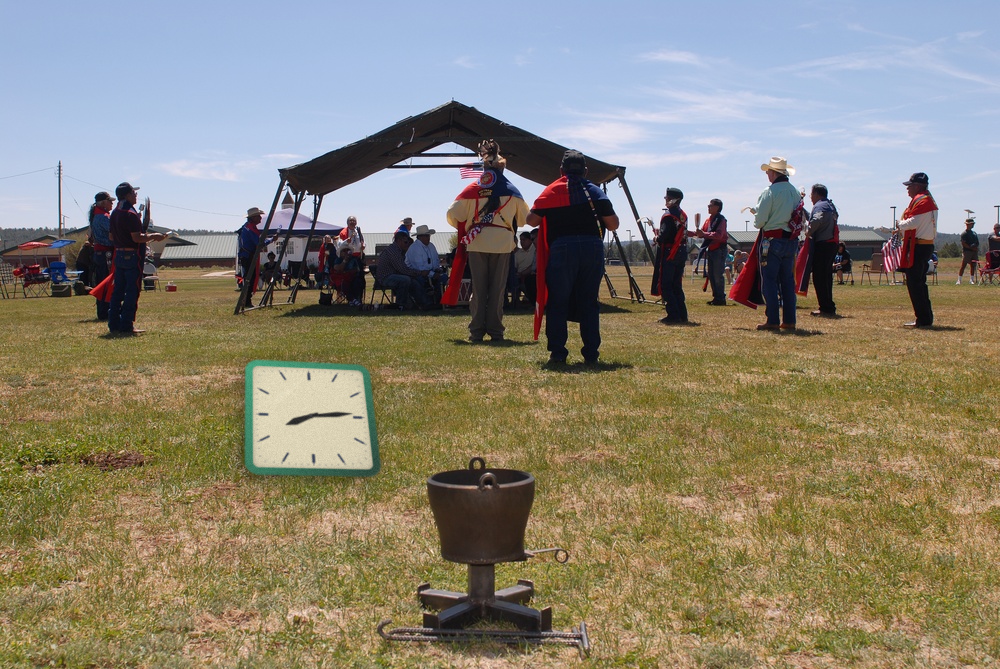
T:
8.14
